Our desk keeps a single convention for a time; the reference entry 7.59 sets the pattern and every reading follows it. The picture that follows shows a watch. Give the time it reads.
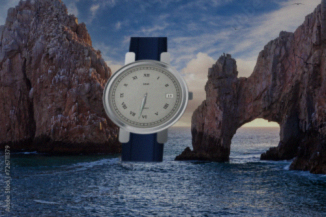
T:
6.32
